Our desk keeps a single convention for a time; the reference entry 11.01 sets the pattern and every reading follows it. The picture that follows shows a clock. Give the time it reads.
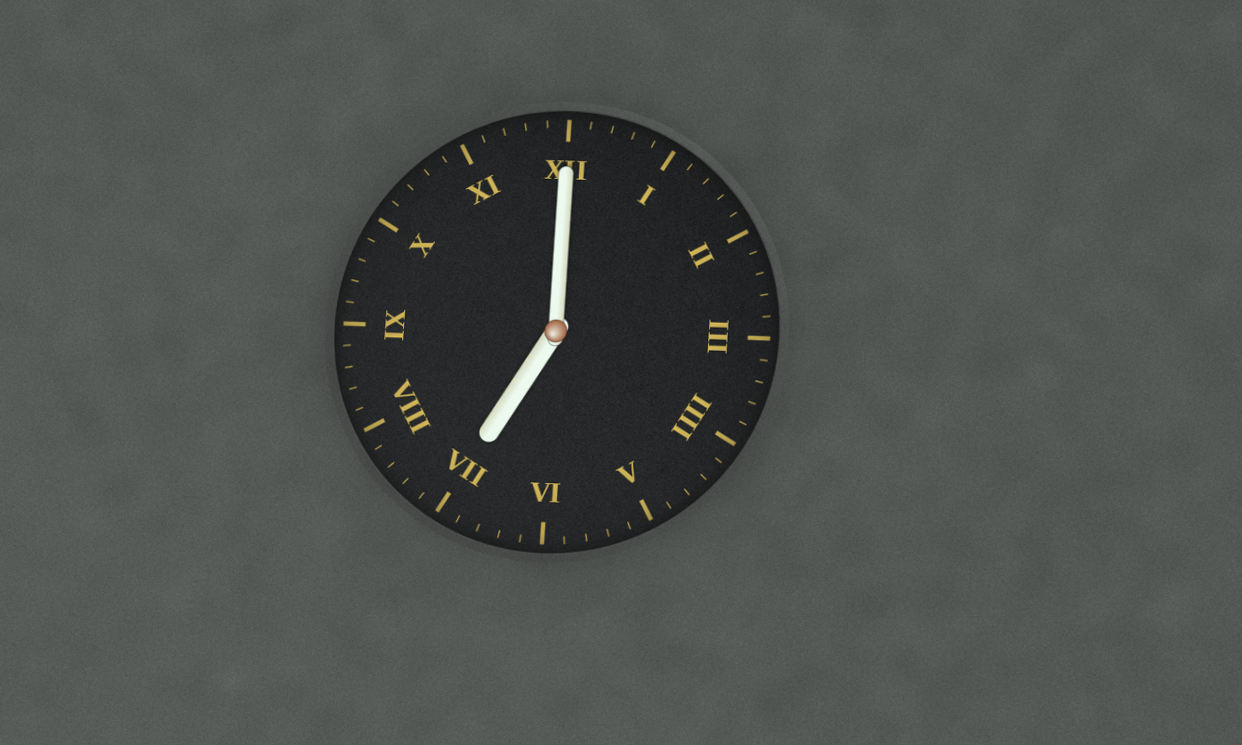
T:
7.00
